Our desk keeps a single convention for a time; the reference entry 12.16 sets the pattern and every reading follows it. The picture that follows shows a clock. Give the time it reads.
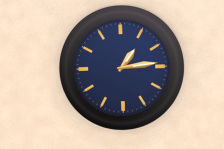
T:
1.14
